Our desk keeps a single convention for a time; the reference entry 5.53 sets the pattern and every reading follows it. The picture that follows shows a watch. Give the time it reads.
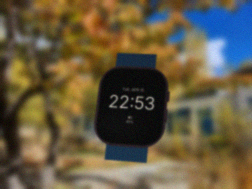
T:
22.53
